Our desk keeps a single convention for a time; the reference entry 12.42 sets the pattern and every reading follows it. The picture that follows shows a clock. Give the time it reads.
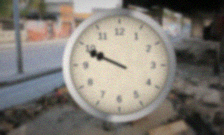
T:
9.49
